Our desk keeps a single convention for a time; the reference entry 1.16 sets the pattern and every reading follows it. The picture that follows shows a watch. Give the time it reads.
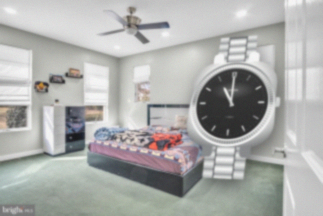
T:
11.00
